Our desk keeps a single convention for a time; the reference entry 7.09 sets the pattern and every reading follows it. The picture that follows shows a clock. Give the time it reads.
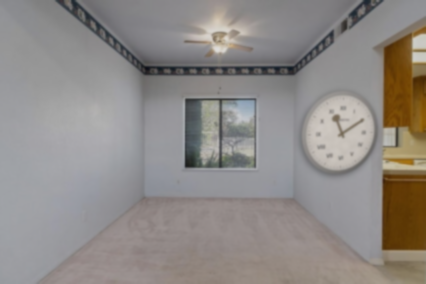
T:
11.10
